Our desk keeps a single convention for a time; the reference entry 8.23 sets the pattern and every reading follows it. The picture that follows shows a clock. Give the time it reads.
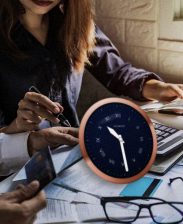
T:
10.29
